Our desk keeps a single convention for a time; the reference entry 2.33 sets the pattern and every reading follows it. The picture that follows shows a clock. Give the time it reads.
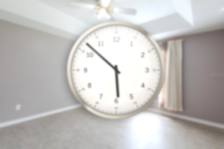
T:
5.52
